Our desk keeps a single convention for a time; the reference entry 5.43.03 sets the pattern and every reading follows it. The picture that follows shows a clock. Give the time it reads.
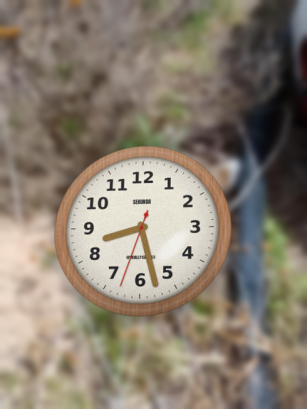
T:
8.27.33
